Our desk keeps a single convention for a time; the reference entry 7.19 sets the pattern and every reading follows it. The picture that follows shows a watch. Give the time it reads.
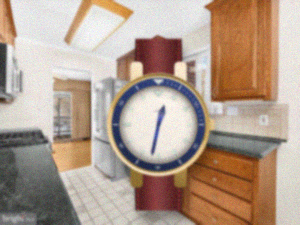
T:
12.32
